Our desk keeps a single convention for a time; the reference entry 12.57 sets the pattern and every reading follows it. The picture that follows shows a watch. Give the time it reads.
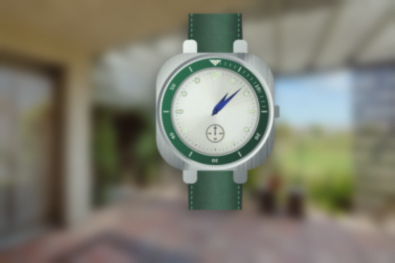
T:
1.08
